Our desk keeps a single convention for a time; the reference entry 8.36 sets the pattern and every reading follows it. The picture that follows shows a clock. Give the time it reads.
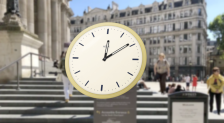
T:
12.09
